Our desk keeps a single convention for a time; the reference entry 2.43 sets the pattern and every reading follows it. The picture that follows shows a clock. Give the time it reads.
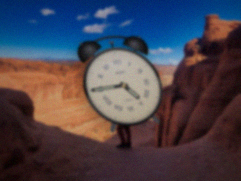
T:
4.45
